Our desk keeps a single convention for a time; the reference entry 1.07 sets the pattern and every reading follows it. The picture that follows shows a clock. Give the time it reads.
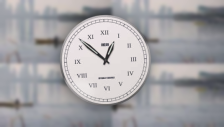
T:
12.52
